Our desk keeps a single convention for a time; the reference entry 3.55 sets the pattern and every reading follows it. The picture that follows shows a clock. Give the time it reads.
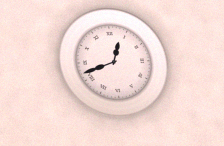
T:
12.42
